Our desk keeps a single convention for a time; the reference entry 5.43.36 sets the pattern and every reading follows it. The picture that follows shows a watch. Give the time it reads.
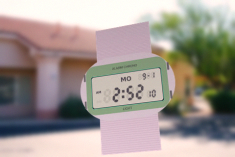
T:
2.52.10
